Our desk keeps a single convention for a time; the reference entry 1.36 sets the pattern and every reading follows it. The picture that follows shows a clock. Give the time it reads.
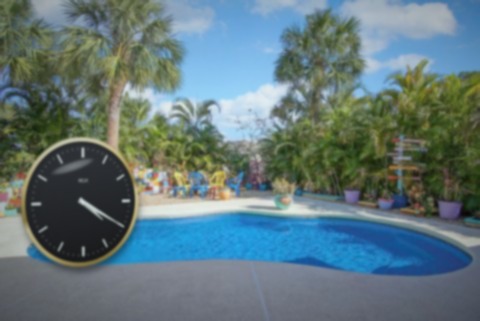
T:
4.20
